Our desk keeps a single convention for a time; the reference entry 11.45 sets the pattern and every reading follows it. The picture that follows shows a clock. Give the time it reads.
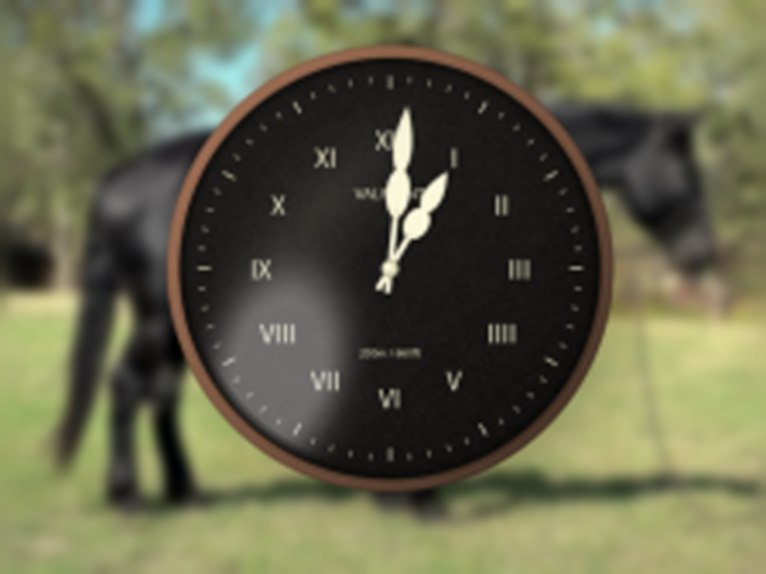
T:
1.01
